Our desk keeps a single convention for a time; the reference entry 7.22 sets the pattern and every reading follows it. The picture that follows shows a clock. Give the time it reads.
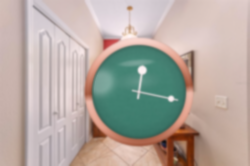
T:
12.17
